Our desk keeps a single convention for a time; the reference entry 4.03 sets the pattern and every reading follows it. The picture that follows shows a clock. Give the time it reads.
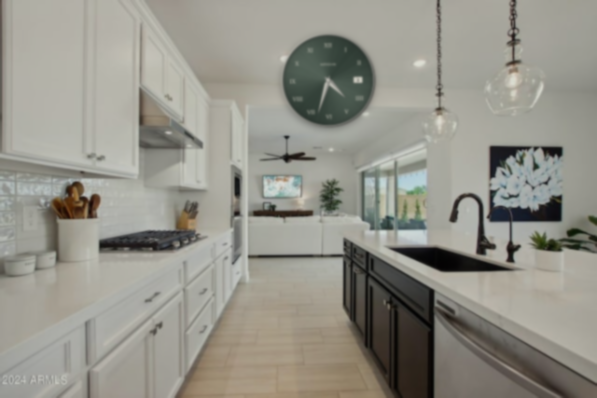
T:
4.33
